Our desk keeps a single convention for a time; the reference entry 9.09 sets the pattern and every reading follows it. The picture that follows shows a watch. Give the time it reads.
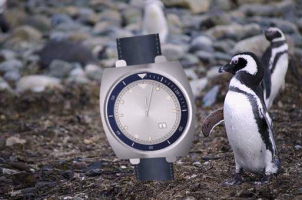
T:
12.03
